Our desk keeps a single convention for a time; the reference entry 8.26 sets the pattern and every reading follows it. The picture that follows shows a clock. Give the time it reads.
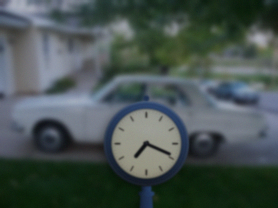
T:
7.19
